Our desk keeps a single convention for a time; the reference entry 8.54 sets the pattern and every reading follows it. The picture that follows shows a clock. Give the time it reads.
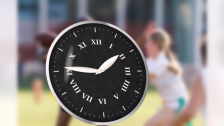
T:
1.46
